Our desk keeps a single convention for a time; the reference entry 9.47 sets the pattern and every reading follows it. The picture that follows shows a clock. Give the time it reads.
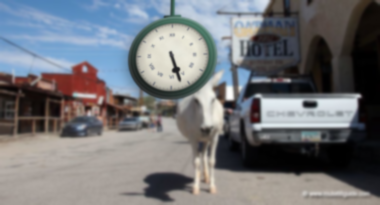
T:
5.27
